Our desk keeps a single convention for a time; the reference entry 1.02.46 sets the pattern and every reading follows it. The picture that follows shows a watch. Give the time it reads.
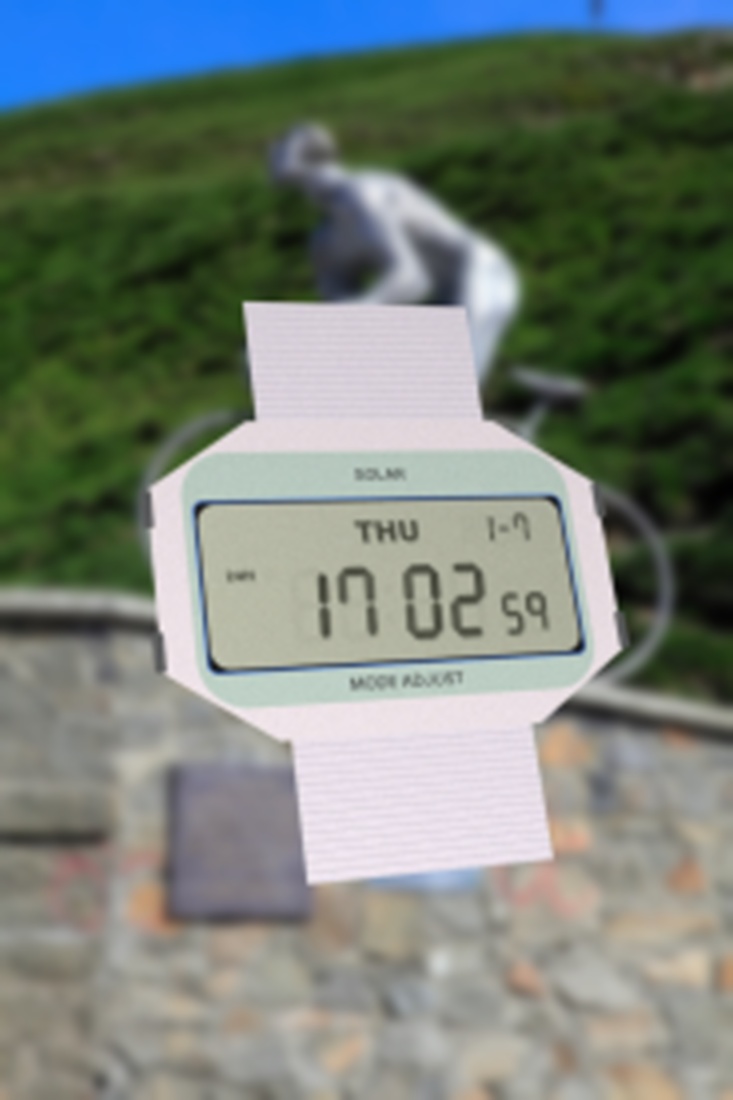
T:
17.02.59
